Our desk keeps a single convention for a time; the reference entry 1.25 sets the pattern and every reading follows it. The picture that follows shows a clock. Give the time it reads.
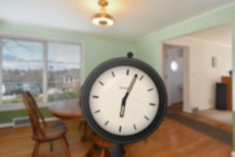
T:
6.03
